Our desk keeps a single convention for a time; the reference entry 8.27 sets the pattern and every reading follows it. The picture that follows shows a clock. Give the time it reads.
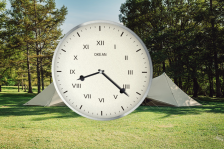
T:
8.22
